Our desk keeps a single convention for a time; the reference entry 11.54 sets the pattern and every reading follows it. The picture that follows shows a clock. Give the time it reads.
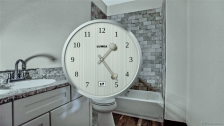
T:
1.24
